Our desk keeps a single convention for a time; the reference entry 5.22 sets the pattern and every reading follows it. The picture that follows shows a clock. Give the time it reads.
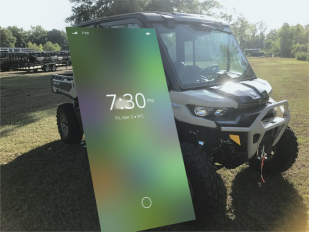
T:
7.30
